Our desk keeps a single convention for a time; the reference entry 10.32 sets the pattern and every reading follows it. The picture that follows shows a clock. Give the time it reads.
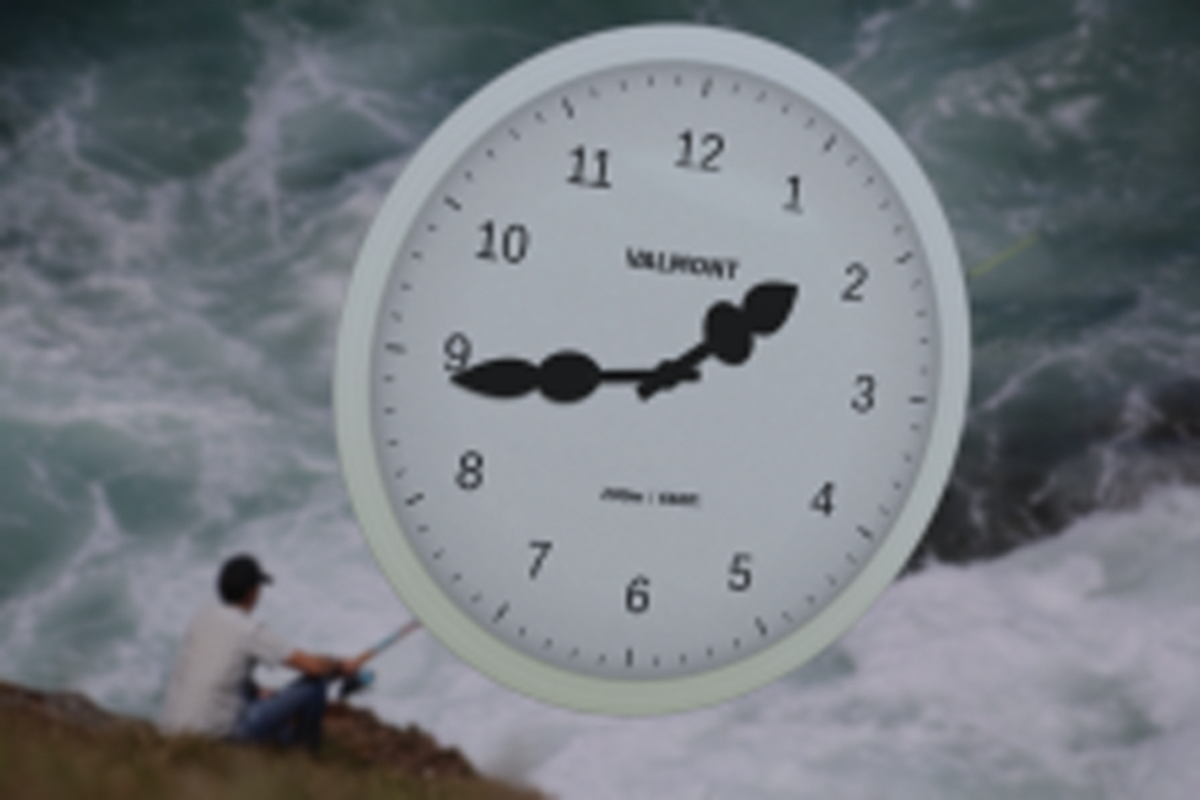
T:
1.44
